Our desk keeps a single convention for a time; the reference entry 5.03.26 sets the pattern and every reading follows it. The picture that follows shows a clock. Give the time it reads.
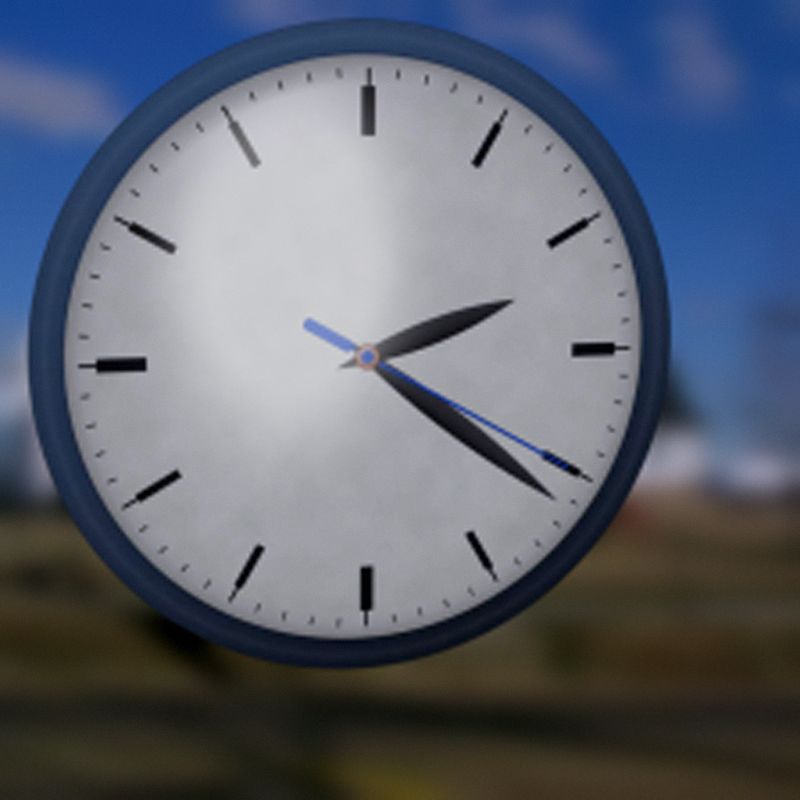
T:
2.21.20
